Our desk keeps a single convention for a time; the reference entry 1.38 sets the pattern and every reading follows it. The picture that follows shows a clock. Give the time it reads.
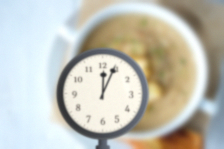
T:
12.04
